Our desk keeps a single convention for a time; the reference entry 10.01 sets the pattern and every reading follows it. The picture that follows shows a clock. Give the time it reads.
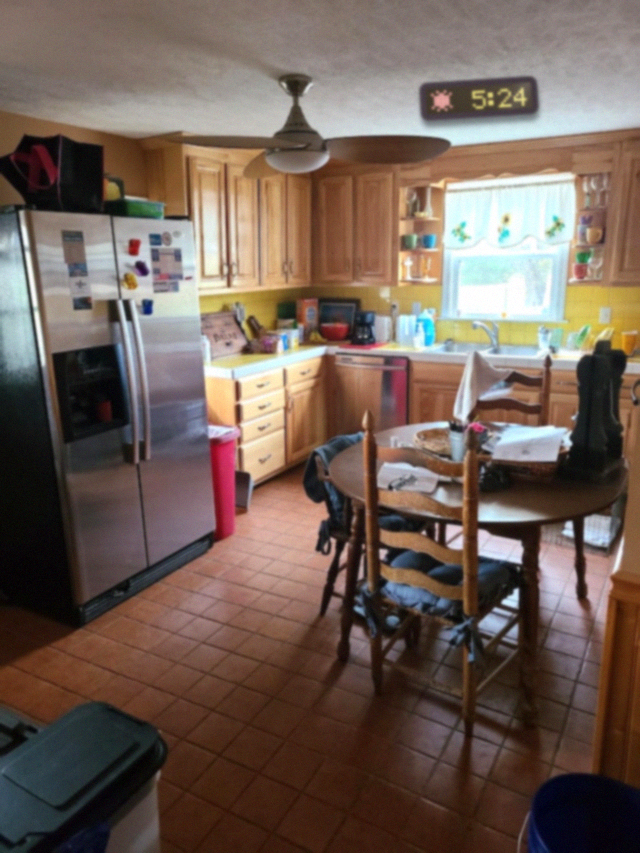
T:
5.24
